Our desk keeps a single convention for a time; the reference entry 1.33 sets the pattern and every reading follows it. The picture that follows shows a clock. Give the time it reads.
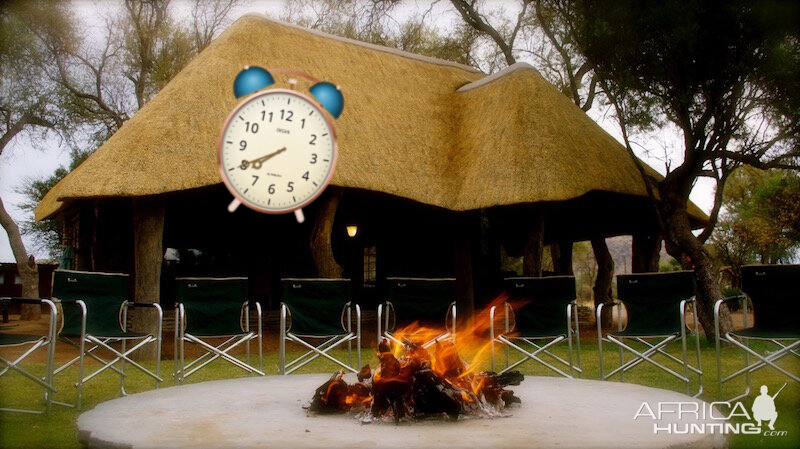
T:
7.40
